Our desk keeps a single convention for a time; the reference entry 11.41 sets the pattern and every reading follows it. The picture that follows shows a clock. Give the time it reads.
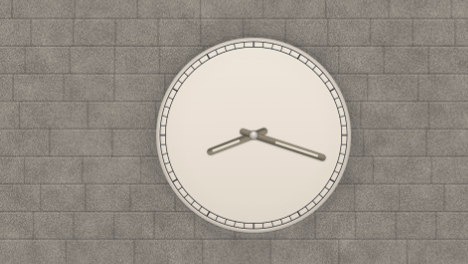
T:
8.18
